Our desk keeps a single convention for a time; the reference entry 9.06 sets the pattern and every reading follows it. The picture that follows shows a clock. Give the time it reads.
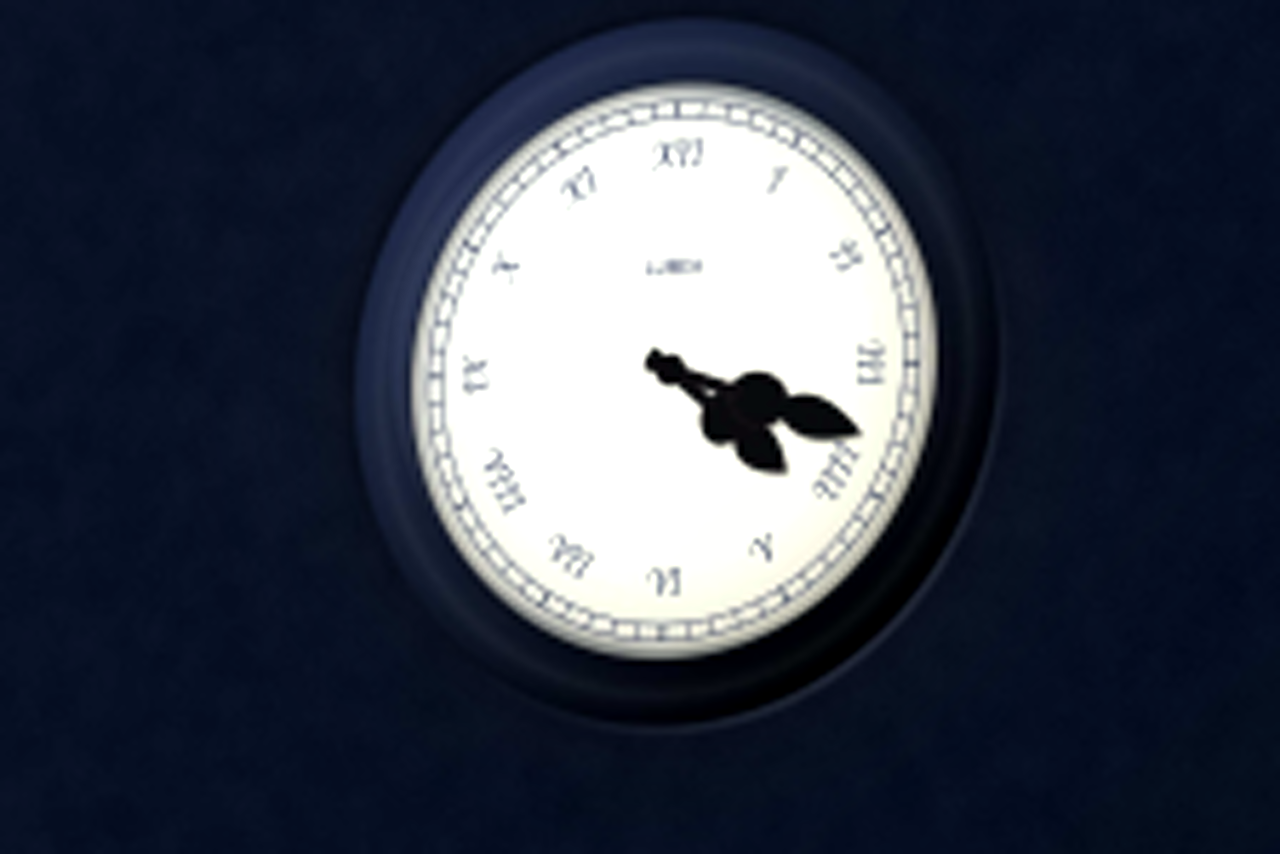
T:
4.18
